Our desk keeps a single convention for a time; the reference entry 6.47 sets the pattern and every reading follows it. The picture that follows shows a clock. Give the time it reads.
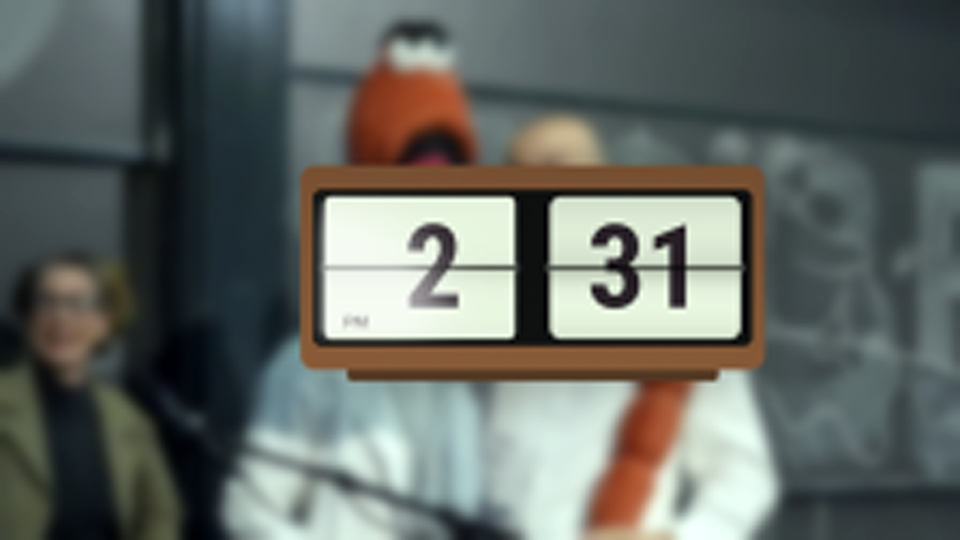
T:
2.31
